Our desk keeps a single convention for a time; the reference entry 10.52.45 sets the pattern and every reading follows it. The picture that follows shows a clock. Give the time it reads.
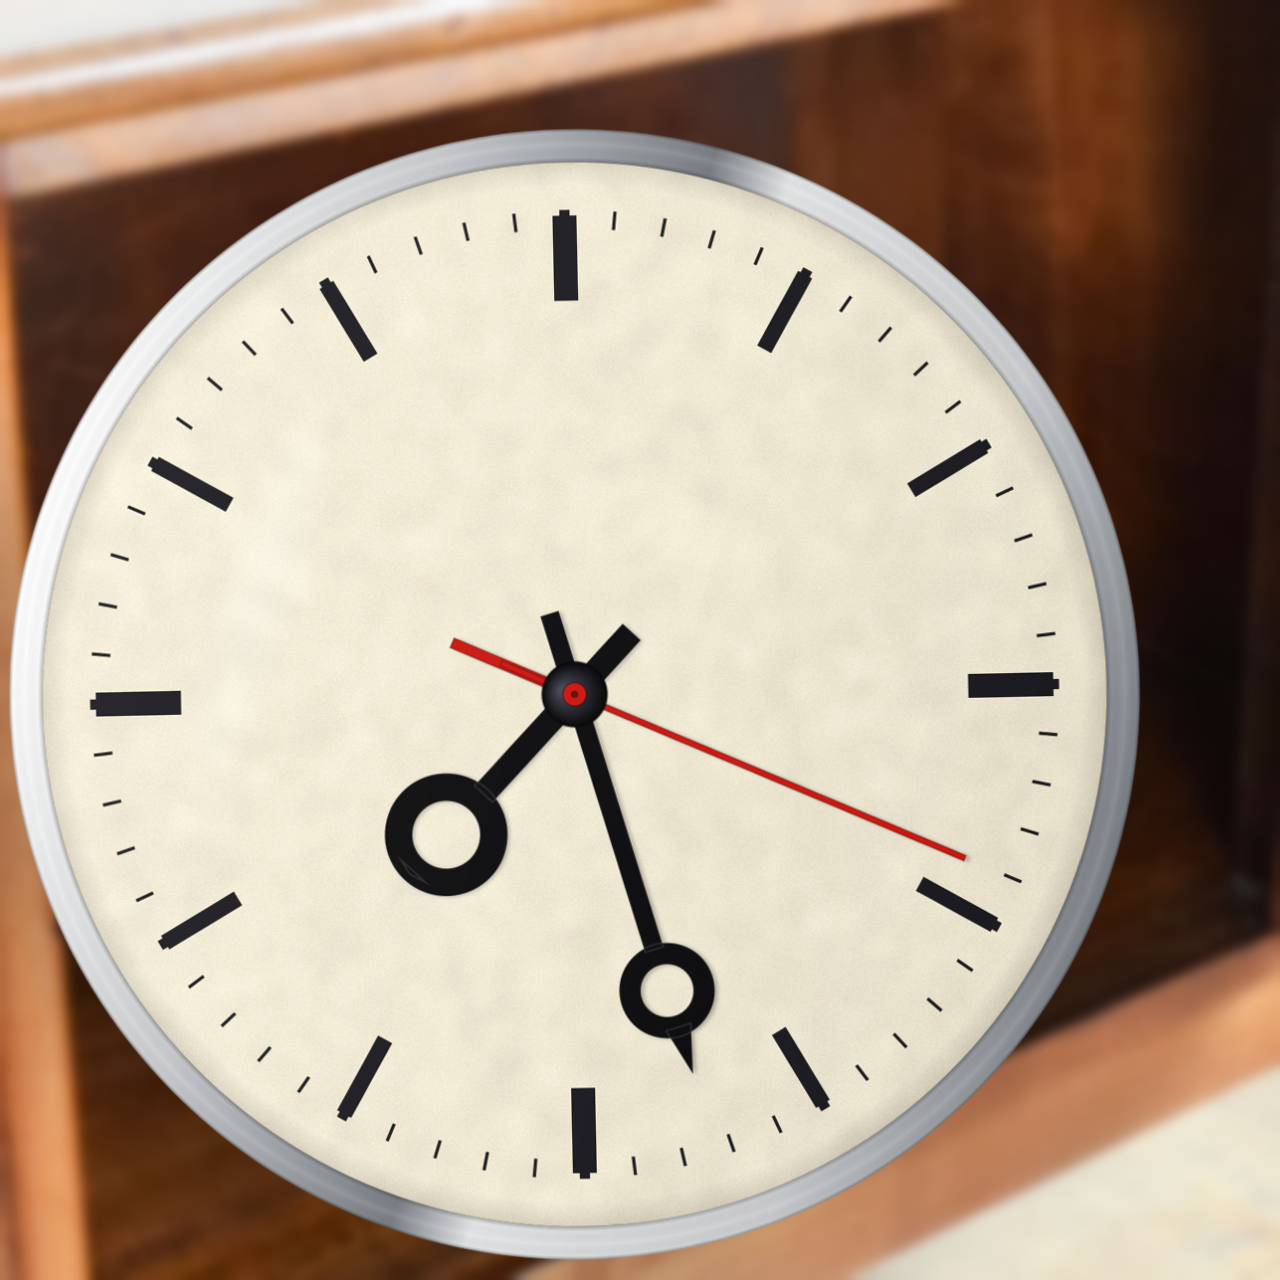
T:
7.27.19
